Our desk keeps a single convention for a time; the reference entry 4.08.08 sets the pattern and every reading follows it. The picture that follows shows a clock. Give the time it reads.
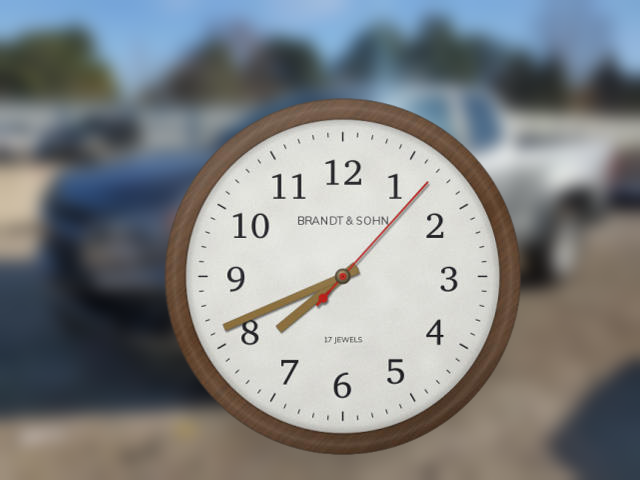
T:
7.41.07
